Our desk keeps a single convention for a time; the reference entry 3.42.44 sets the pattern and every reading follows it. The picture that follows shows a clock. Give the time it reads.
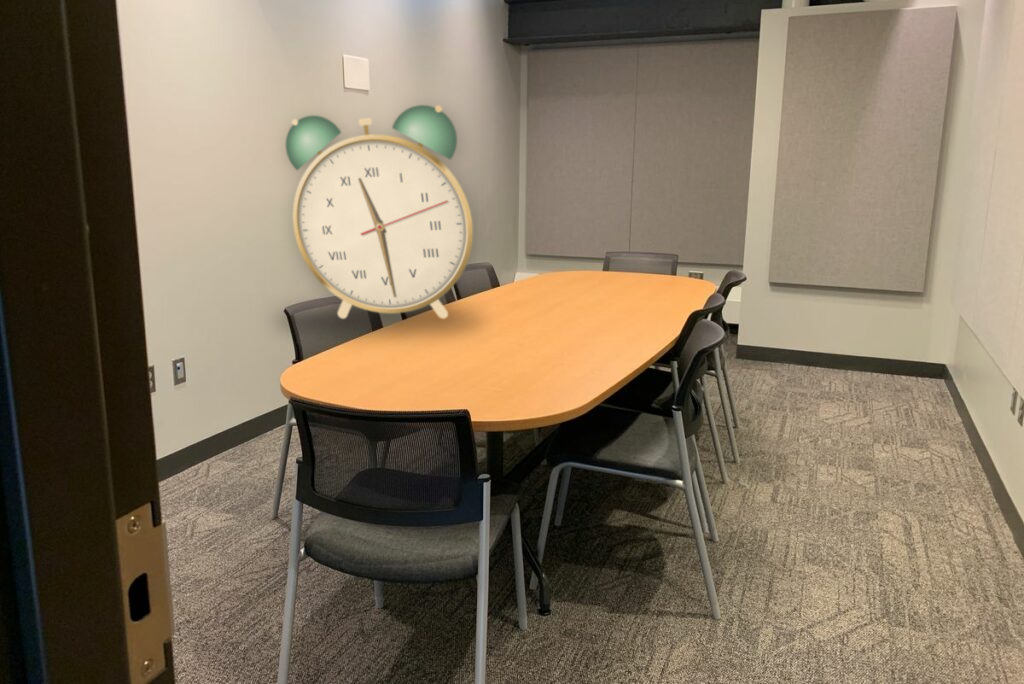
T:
11.29.12
